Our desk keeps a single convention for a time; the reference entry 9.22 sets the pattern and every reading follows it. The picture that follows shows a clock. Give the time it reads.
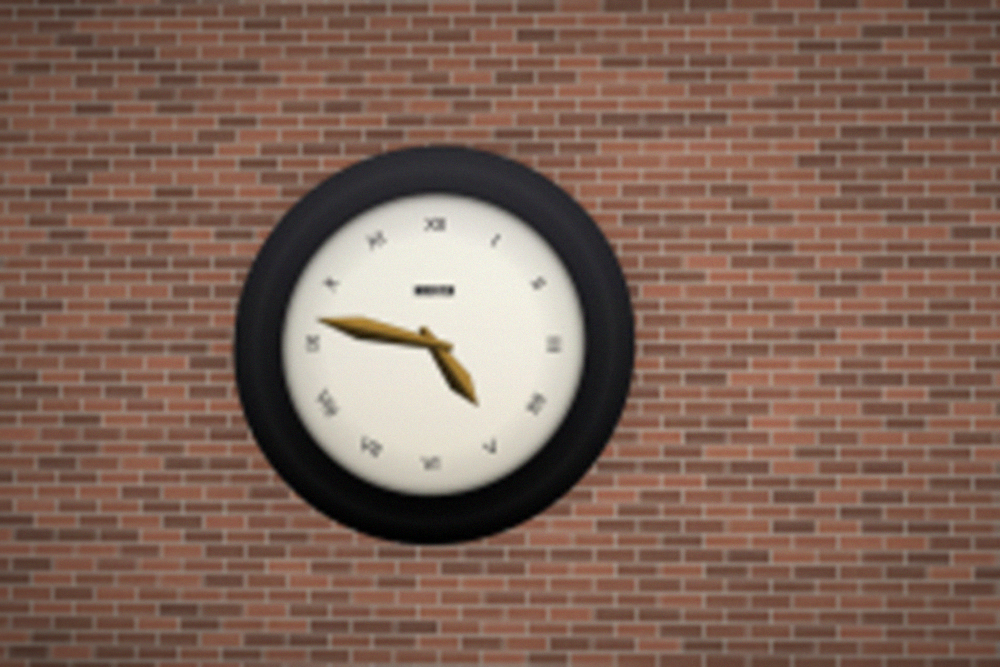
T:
4.47
